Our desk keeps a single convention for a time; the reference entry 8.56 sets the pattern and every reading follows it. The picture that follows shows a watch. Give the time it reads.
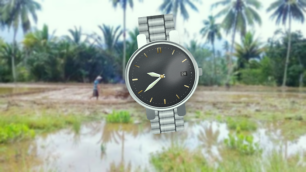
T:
9.39
